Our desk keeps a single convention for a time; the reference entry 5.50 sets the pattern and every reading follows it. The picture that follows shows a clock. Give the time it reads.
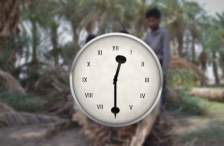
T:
12.30
